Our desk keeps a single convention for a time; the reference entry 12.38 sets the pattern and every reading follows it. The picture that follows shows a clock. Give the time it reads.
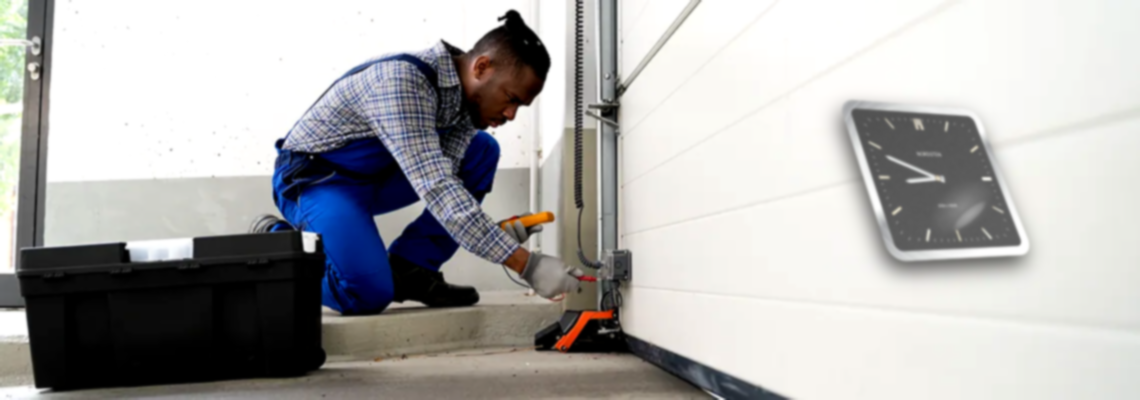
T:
8.49
